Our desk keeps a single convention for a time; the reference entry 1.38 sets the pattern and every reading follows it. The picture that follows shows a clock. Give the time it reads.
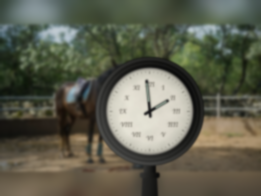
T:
1.59
